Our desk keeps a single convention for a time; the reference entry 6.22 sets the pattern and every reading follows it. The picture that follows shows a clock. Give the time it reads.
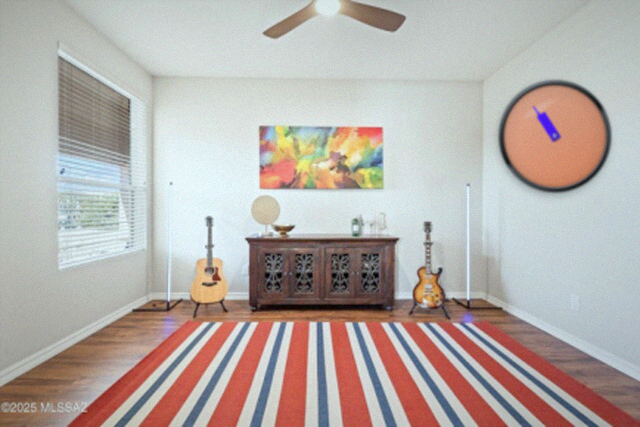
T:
10.54
